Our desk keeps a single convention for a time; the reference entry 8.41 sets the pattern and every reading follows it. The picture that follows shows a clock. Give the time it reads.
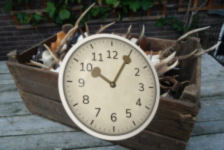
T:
10.05
